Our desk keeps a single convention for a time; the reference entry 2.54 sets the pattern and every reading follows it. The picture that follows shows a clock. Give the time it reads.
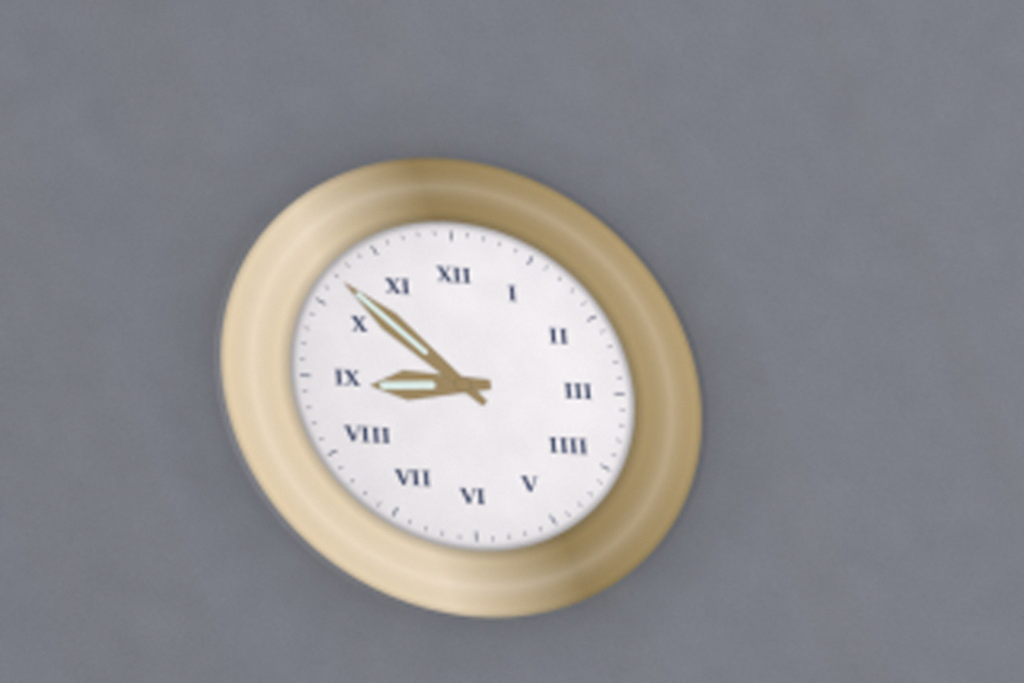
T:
8.52
